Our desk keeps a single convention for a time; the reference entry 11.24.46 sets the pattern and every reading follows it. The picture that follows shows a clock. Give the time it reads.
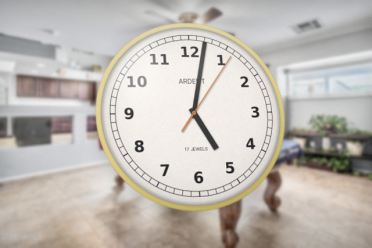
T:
5.02.06
